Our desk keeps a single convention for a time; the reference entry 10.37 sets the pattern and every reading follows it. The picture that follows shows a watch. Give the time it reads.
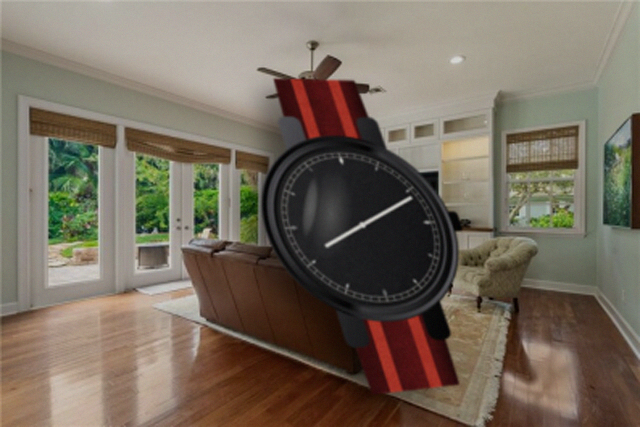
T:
8.11
